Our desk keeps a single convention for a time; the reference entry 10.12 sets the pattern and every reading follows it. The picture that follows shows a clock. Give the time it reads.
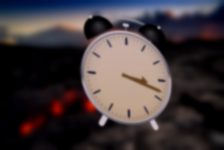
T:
3.18
